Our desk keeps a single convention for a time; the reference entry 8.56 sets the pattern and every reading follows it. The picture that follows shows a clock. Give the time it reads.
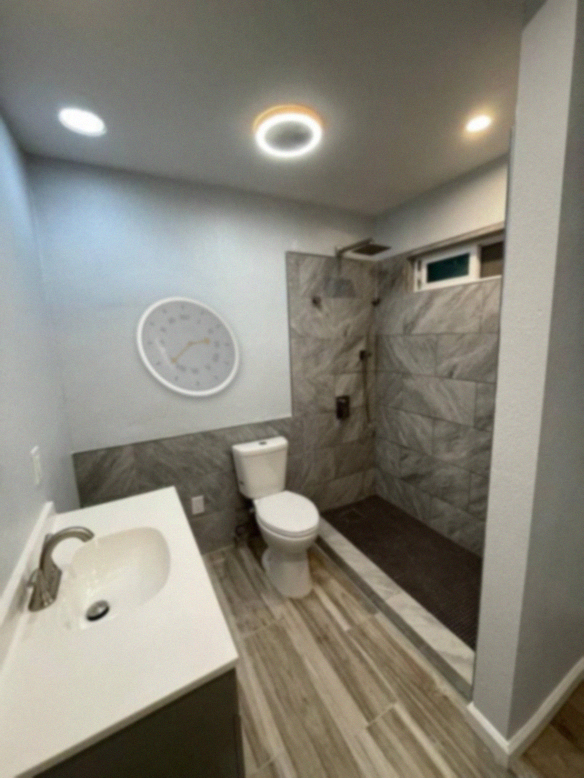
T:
2.38
